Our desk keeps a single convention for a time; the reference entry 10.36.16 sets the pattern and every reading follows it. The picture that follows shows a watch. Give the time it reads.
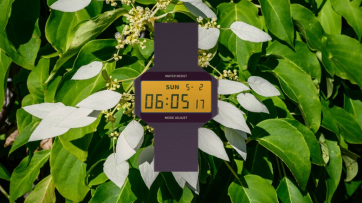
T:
6.05.17
